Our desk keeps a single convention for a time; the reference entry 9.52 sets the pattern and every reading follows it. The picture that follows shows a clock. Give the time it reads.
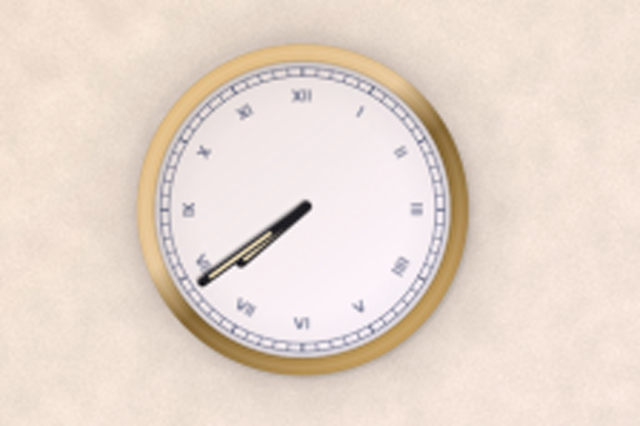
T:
7.39
